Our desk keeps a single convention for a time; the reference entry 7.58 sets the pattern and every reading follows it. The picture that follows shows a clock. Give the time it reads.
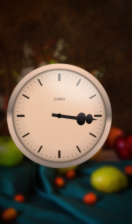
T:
3.16
